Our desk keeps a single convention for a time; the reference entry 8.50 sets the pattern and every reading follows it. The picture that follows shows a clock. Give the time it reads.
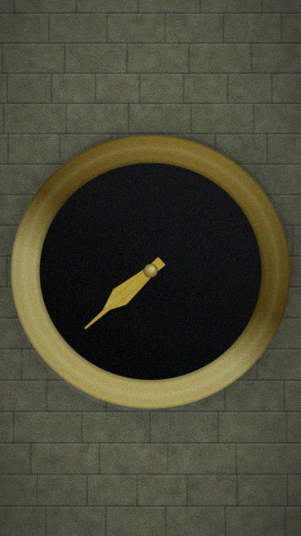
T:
7.38
